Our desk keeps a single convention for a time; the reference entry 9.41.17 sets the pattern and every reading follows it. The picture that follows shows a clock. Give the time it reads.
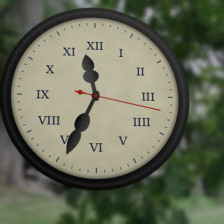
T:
11.34.17
